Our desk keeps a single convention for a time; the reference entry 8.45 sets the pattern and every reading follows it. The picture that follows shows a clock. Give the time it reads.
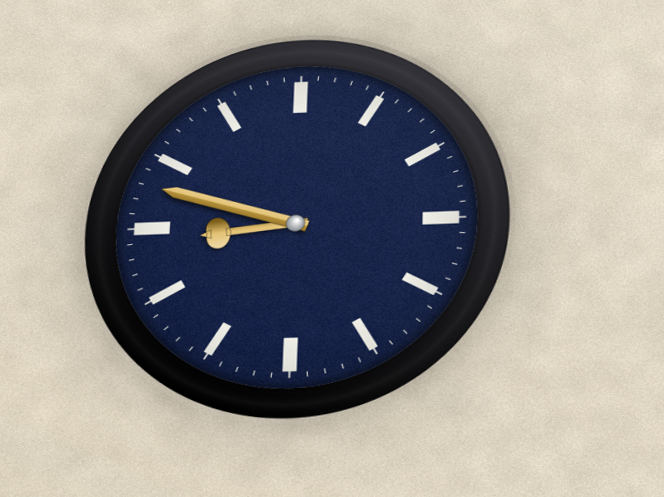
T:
8.48
